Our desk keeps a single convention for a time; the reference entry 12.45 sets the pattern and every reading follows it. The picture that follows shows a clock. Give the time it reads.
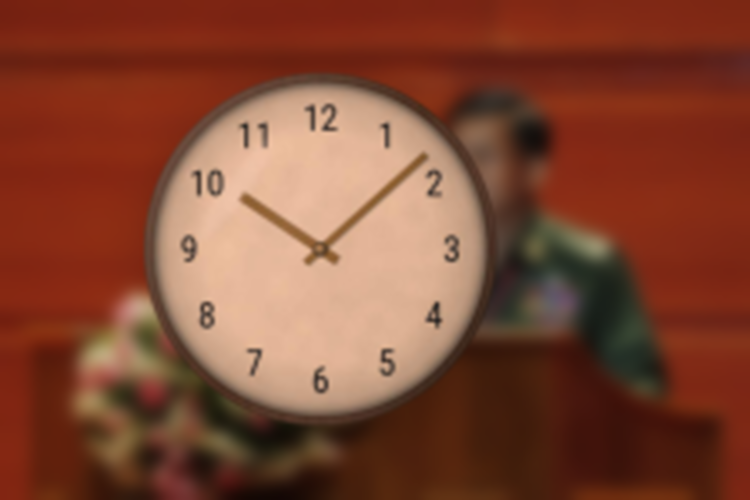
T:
10.08
